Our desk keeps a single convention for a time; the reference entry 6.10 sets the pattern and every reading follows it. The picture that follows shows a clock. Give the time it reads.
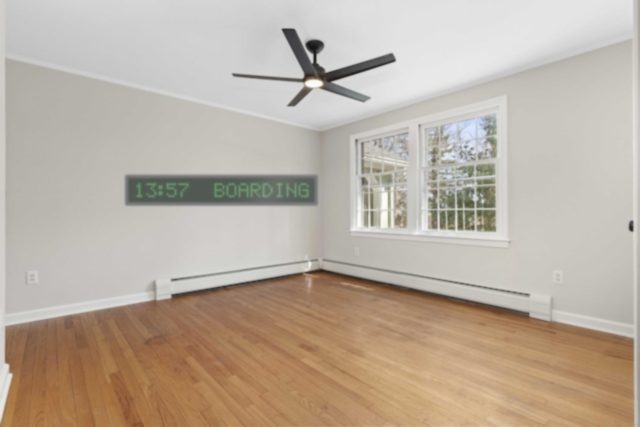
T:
13.57
